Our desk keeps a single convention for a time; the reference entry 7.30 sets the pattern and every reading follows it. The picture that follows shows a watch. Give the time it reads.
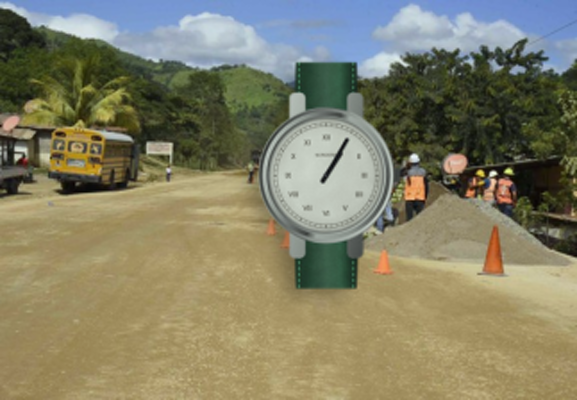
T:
1.05
